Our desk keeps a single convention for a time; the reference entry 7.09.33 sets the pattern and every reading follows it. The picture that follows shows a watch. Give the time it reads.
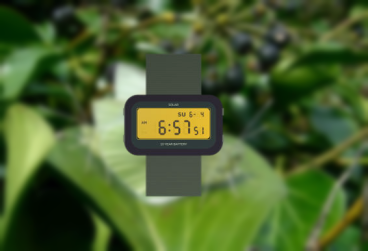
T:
6.57.51
